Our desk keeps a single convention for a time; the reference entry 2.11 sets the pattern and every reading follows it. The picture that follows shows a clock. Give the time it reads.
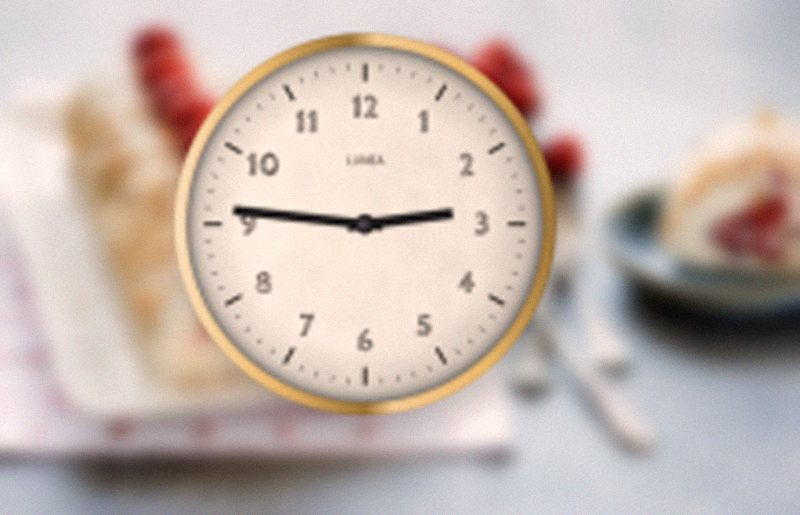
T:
2.46
